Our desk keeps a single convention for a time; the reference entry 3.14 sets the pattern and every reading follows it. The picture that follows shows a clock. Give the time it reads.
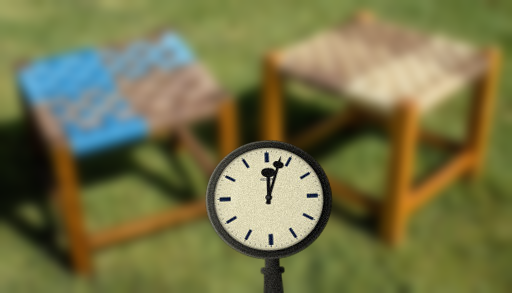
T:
12.03
